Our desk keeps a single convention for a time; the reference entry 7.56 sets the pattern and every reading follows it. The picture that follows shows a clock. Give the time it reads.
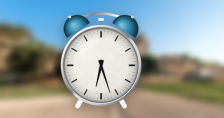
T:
6.27
